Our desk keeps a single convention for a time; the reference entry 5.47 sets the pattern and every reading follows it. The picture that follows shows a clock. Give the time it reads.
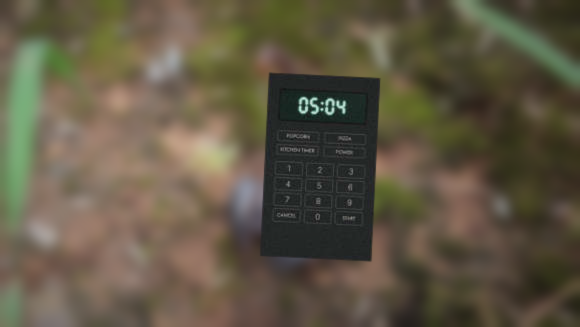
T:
5.04
